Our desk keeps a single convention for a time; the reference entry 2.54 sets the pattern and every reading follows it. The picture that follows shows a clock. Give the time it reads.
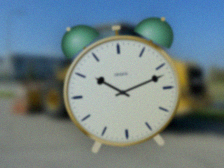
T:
10.12
